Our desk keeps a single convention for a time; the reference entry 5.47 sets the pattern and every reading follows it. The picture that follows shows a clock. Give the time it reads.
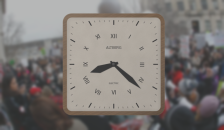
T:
8.22
